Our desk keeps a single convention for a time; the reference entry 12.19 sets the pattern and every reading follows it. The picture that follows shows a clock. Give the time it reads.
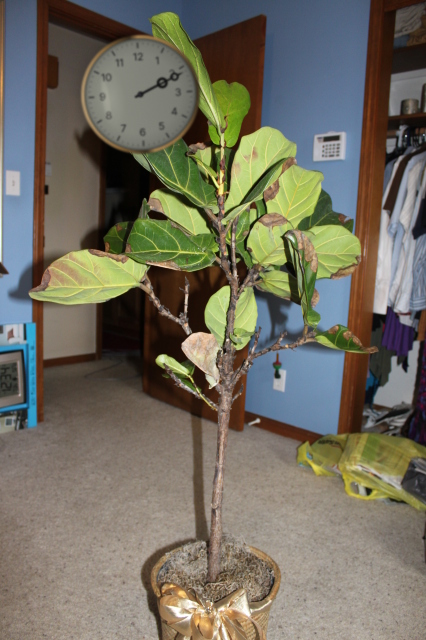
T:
2.11
